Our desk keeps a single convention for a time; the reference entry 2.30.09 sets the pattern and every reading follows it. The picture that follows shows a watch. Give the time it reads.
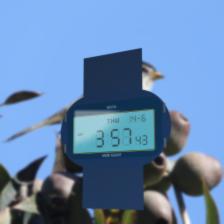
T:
3.57.43
